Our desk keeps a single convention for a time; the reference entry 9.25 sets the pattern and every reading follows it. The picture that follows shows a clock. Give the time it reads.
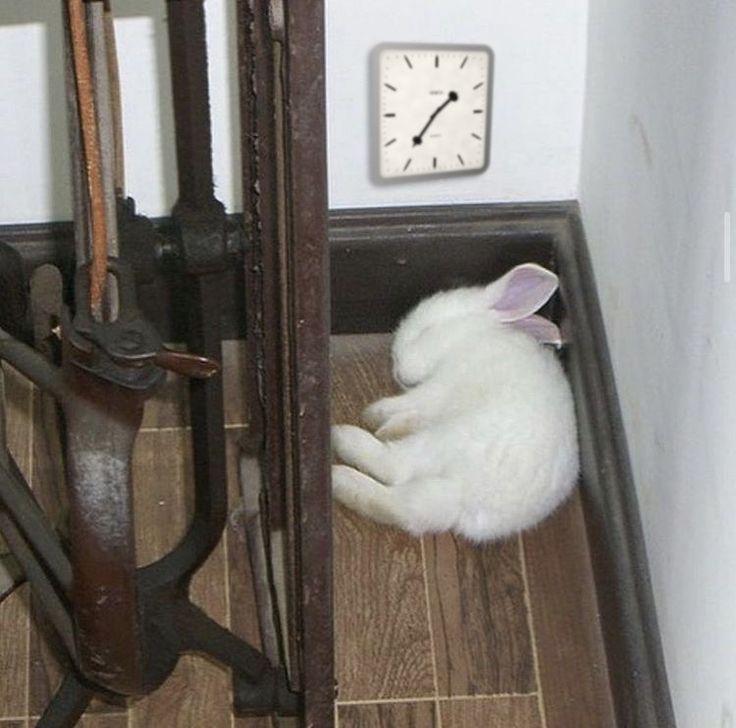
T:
1.36
